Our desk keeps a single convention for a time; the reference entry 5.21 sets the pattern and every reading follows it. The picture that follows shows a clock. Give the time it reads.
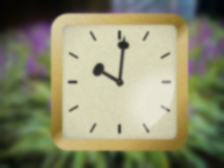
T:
10.01
